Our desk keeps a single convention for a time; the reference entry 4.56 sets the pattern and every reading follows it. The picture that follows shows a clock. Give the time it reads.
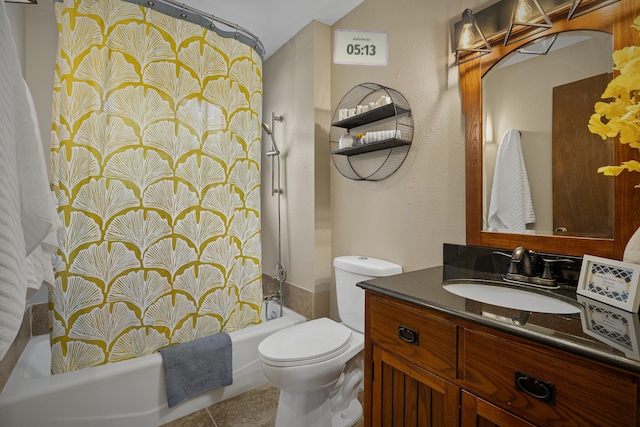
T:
5.13
